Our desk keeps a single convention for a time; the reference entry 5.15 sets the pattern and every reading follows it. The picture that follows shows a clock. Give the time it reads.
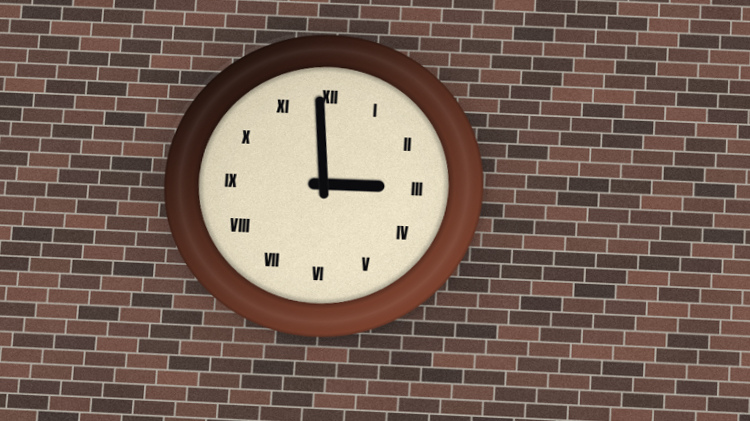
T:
2.59
